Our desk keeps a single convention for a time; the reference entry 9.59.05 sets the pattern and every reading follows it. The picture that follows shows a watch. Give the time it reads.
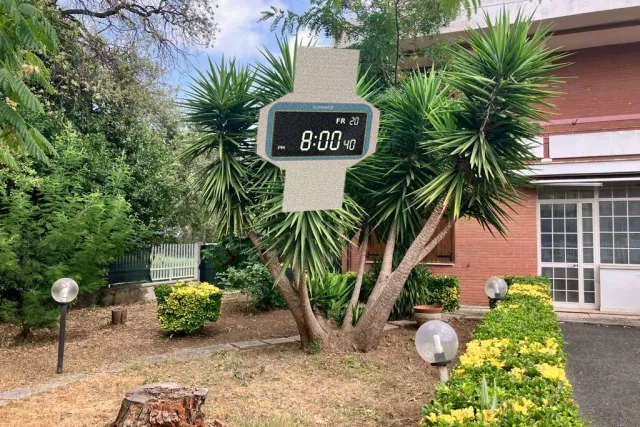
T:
8.00.40
